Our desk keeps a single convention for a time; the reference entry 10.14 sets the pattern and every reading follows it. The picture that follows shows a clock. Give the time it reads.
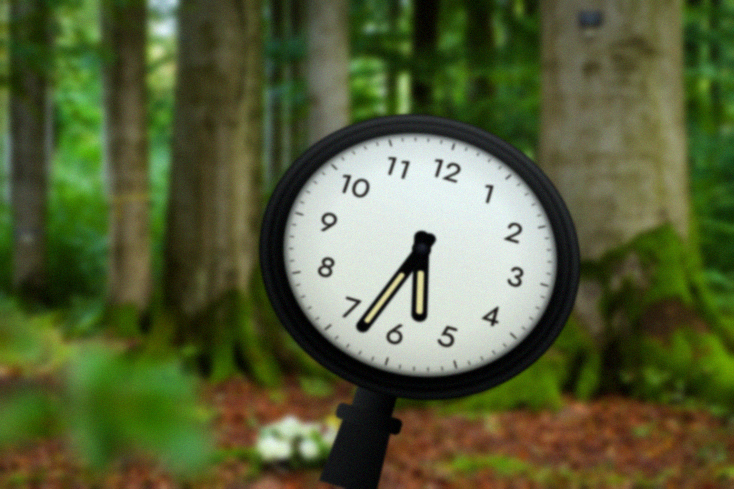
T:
5.33
